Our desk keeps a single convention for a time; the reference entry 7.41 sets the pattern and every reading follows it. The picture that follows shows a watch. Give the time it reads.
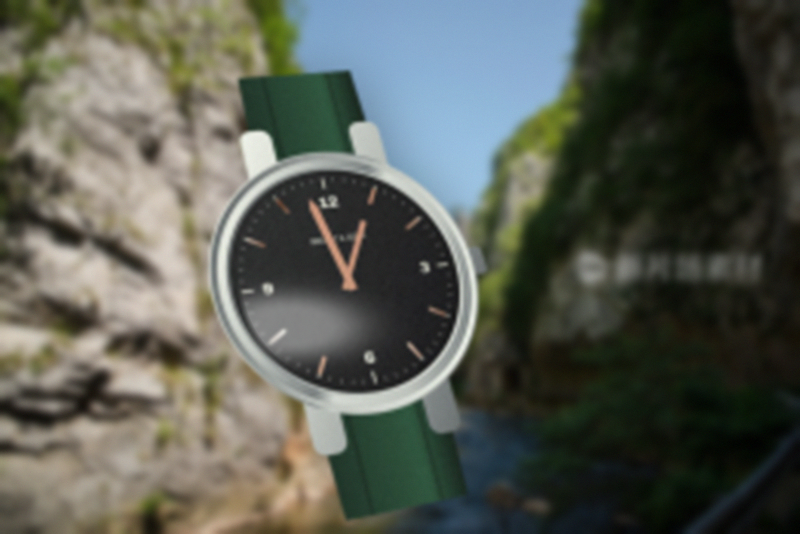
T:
12.58
